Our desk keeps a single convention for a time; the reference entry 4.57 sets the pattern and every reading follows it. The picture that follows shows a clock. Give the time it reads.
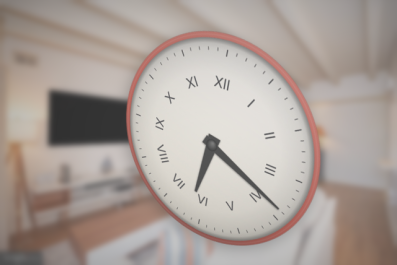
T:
6.19
